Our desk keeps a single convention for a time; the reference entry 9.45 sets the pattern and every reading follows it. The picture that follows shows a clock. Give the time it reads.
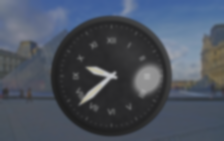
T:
9.38
